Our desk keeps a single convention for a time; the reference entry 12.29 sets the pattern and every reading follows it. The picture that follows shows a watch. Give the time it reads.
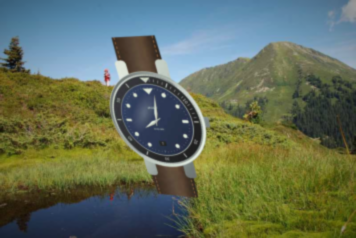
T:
8.02
